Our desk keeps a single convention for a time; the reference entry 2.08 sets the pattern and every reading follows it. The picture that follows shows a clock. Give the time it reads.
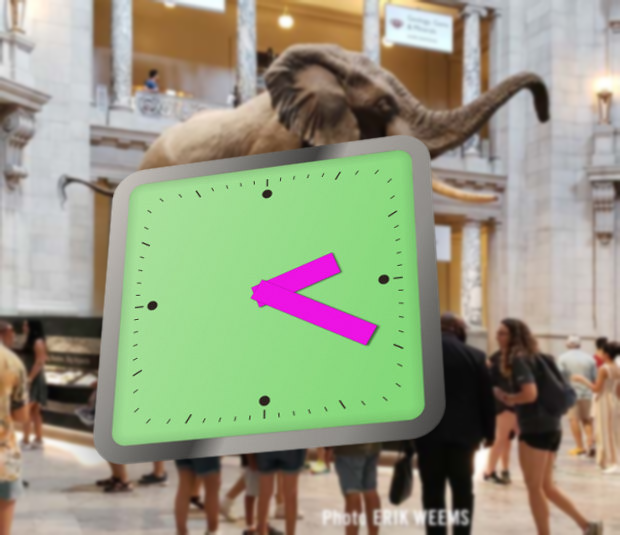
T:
2.20
